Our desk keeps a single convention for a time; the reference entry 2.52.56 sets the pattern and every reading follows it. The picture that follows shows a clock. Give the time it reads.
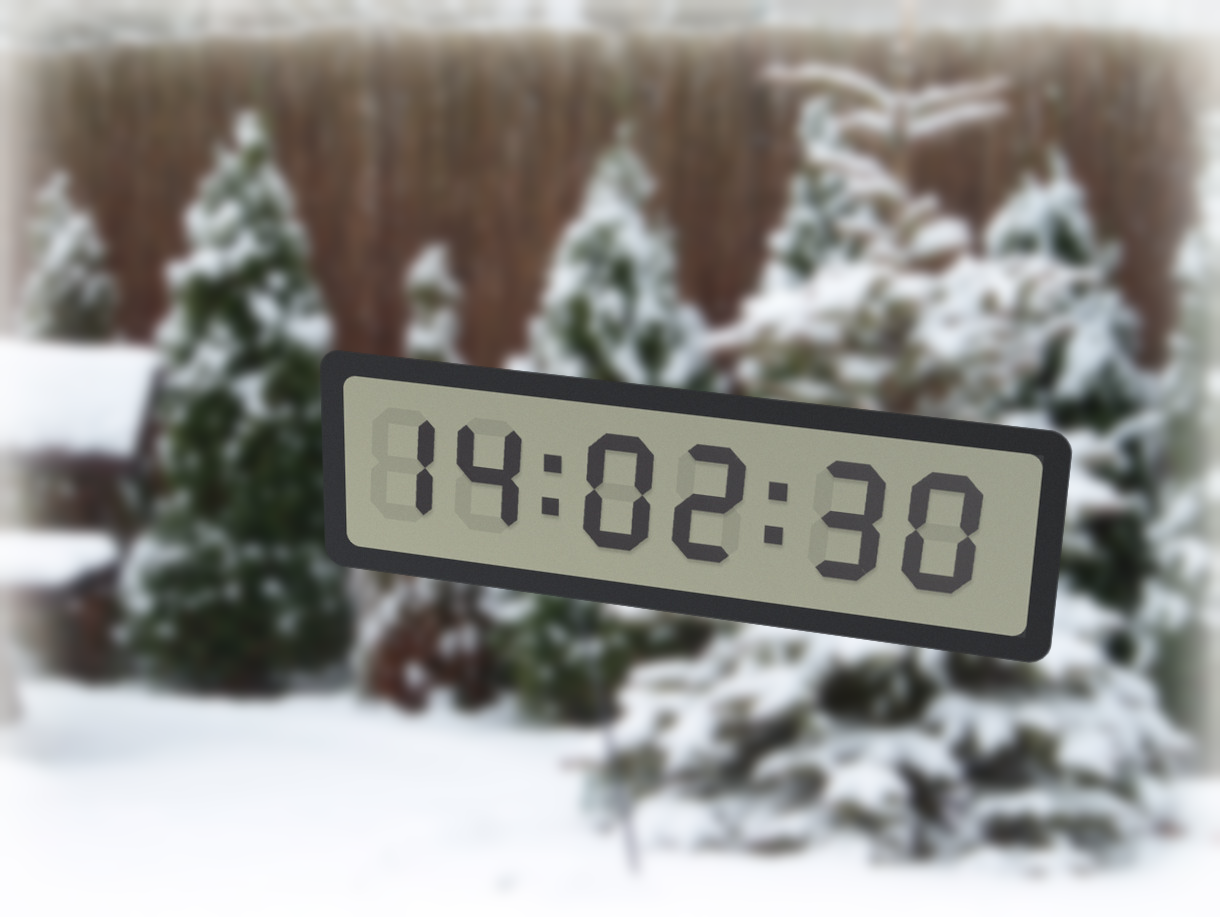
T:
14.02.30
